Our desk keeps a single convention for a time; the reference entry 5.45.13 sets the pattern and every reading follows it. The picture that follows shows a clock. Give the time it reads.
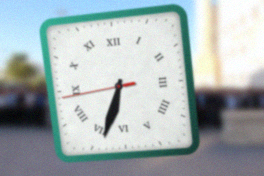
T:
6.33.44
